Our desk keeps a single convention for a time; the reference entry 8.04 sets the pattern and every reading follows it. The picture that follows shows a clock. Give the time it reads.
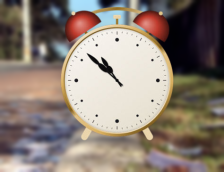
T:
10.52
